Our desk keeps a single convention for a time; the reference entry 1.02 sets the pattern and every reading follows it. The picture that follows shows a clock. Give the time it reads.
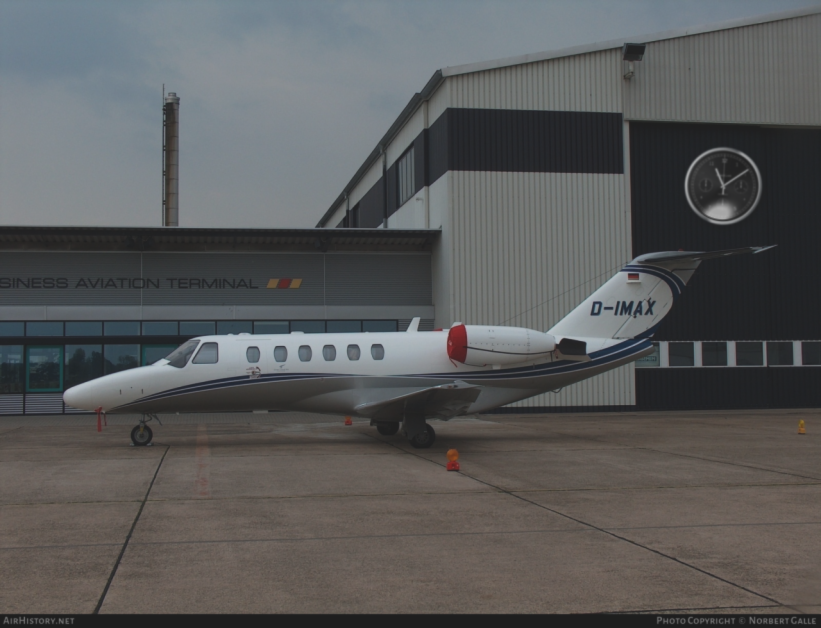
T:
11.09
